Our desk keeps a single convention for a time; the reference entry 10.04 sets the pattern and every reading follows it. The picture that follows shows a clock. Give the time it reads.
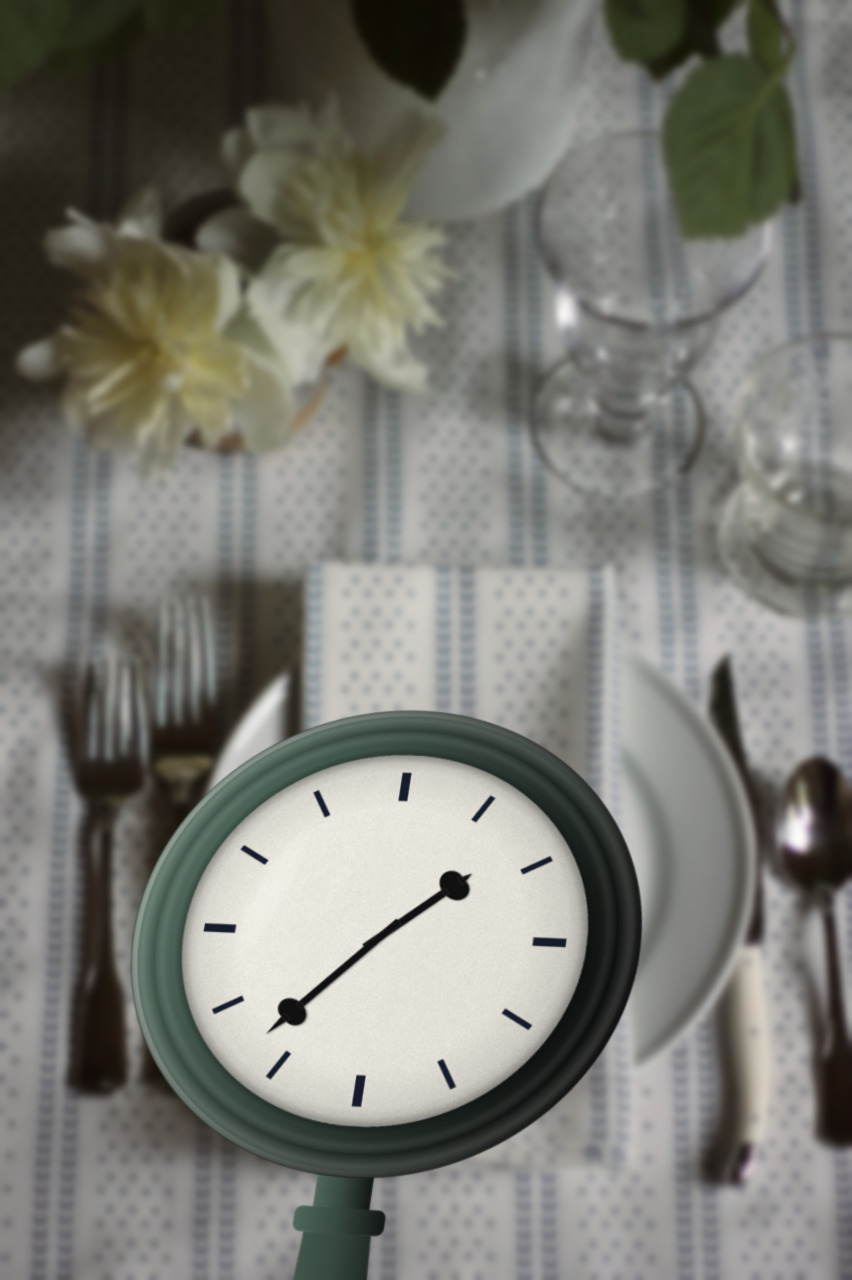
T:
1.37
